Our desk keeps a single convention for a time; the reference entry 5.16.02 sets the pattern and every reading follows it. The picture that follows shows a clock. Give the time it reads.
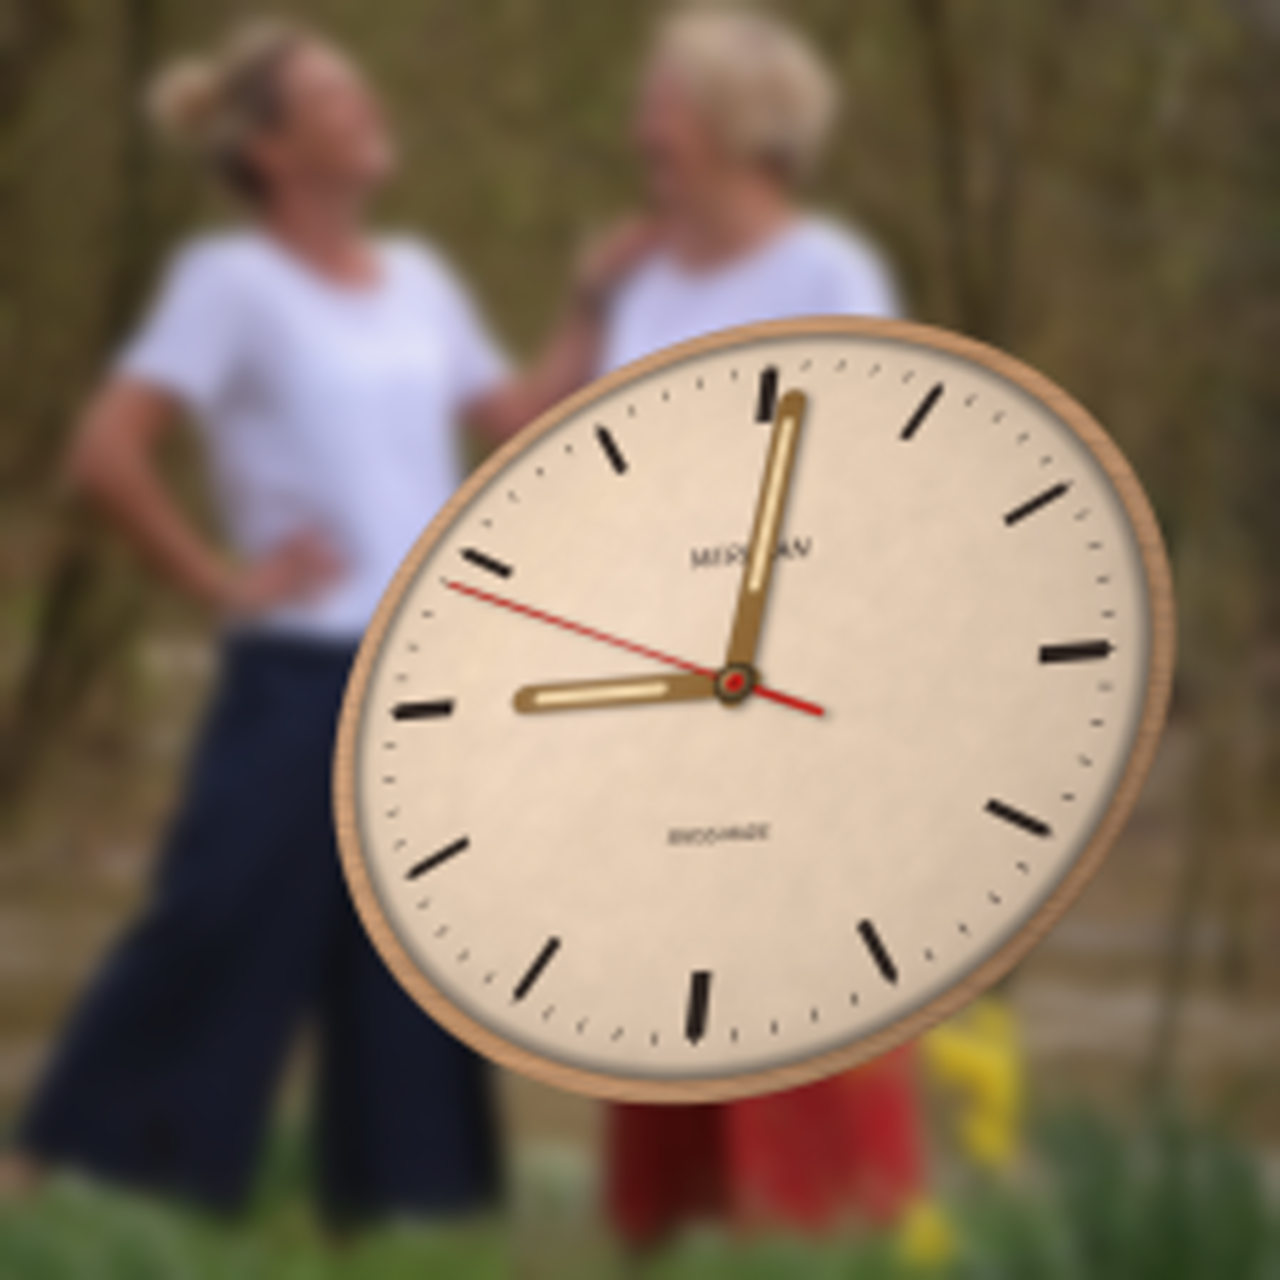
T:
9.00.49
